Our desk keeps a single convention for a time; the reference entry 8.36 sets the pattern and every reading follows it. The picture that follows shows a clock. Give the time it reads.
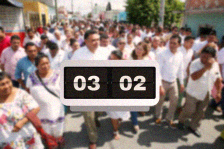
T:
3.02
